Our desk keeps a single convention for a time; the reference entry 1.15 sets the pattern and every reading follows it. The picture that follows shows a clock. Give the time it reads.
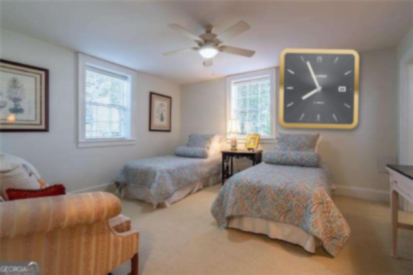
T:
7.56
